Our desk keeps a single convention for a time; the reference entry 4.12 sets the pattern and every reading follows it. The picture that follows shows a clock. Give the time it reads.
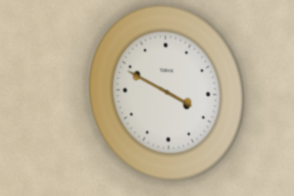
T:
3.49
